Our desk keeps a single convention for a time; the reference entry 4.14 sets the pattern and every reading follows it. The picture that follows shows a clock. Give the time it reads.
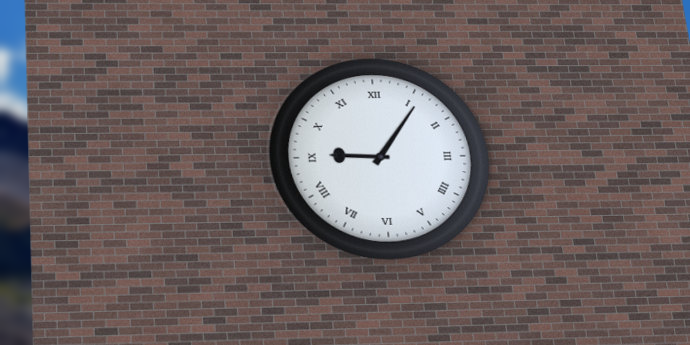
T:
9.06
